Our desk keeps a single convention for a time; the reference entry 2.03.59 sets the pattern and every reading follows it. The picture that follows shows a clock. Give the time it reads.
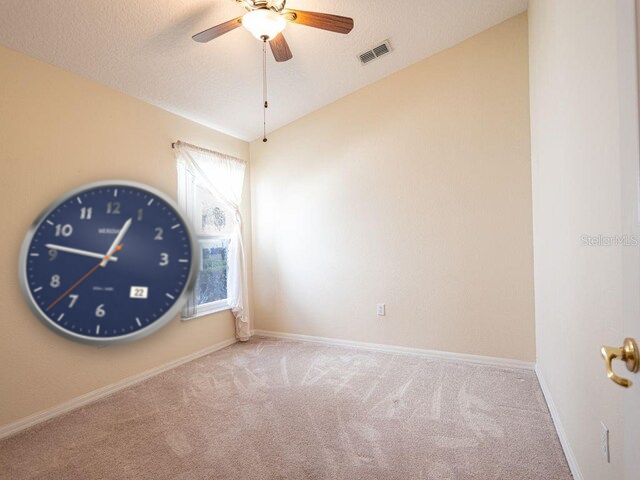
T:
12.46.37
